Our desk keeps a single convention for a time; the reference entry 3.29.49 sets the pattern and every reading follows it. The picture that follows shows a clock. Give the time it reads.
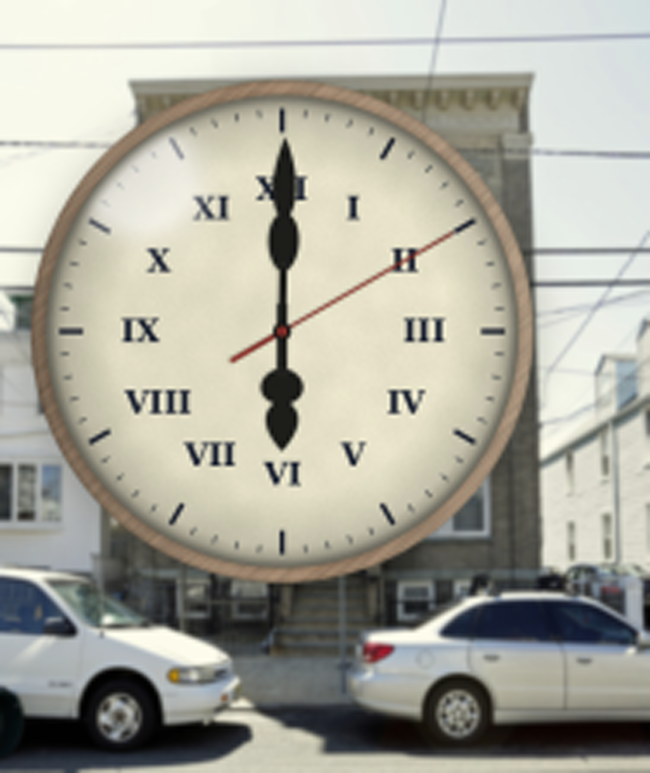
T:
6.00.10
